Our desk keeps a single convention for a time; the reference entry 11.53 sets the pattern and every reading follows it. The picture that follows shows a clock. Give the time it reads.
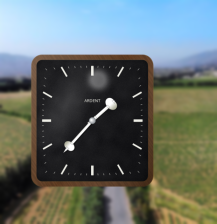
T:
1.37
